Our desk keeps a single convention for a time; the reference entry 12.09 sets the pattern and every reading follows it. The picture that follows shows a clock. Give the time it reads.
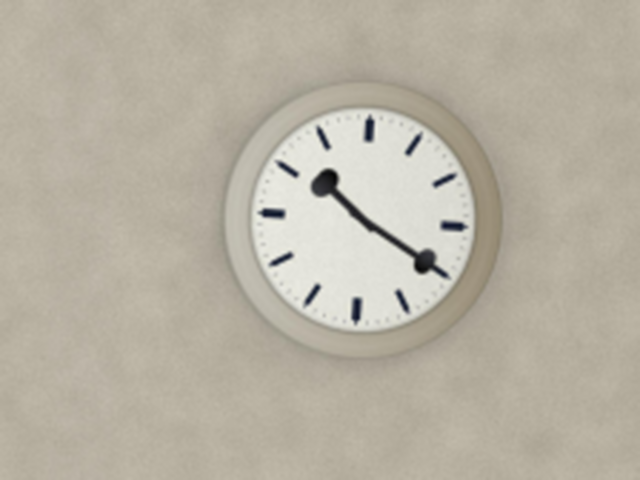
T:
10.20
